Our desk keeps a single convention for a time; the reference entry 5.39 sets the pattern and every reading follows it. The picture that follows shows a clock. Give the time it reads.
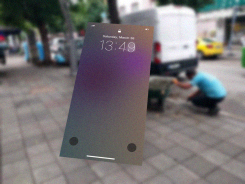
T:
13.49
